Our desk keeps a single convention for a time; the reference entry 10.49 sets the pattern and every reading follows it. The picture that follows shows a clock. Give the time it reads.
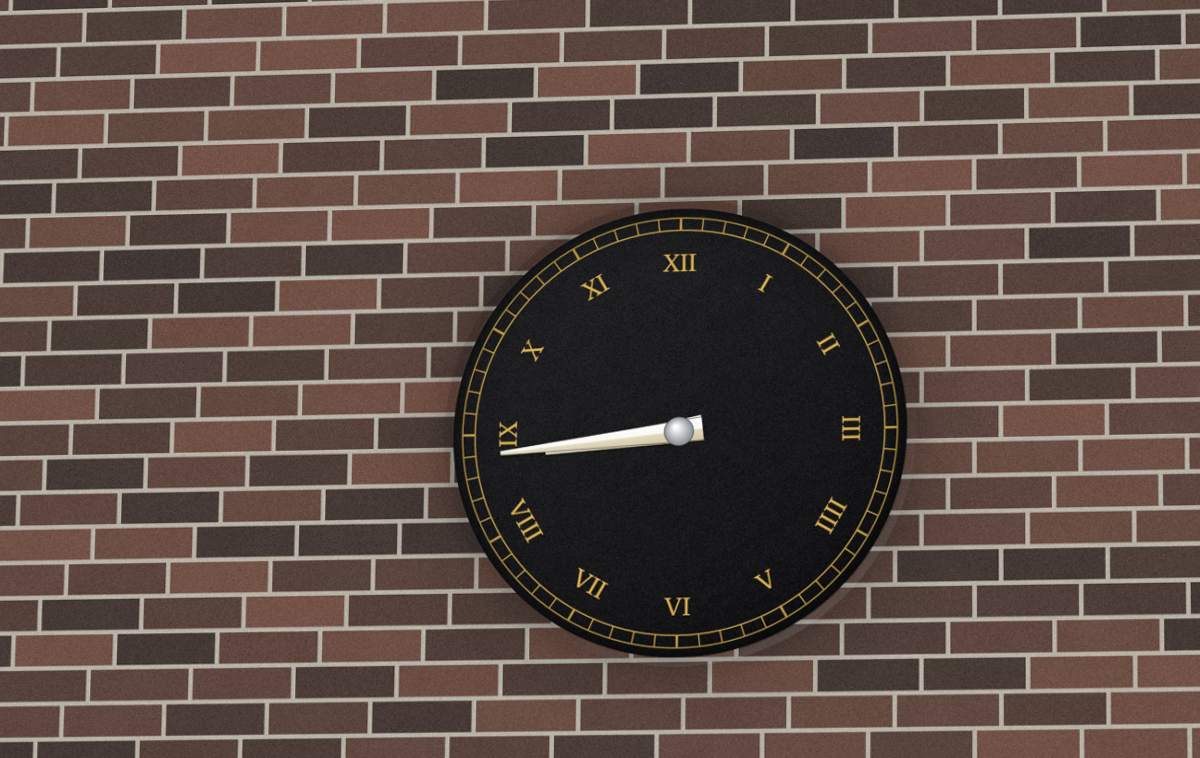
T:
8.44
